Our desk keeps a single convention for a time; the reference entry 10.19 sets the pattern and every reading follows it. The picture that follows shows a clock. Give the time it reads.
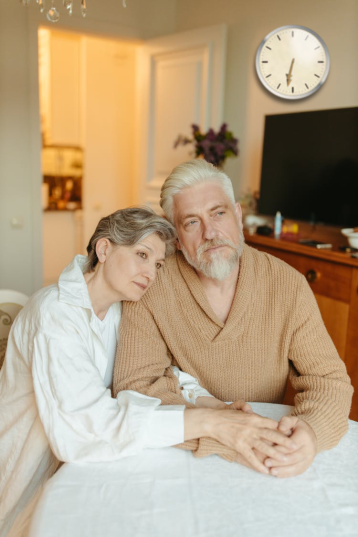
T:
6.32
